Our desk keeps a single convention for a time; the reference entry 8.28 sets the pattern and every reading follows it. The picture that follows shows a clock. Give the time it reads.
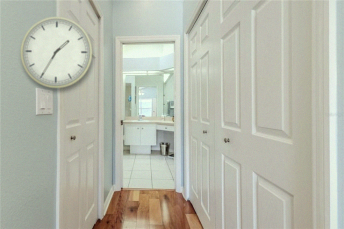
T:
1.35
